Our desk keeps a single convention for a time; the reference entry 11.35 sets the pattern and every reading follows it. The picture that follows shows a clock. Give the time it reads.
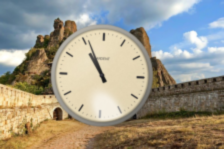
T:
10.56
